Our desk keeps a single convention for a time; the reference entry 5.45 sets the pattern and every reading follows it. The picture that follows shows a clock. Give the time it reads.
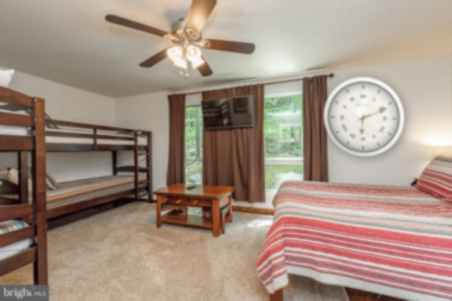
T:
6.11
